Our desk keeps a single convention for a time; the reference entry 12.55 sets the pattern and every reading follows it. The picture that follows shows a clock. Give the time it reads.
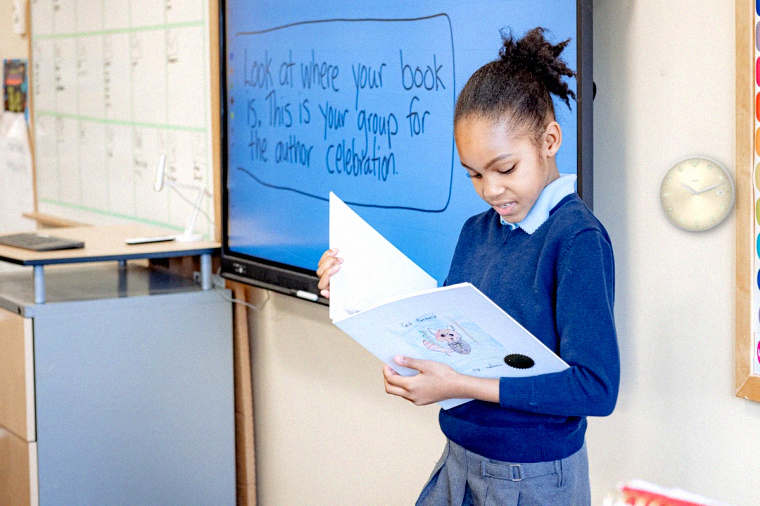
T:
10.12
